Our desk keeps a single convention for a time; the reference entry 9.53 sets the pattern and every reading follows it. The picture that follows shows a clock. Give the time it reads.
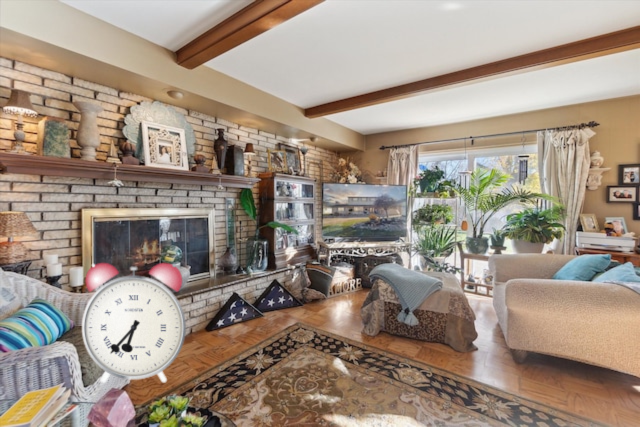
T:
6.37
